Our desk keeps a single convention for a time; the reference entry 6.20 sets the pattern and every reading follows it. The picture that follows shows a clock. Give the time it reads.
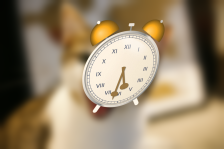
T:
5.32
